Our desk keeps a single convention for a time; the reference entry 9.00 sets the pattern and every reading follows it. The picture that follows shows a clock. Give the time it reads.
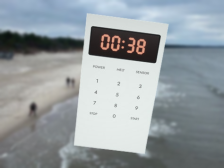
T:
0.38
